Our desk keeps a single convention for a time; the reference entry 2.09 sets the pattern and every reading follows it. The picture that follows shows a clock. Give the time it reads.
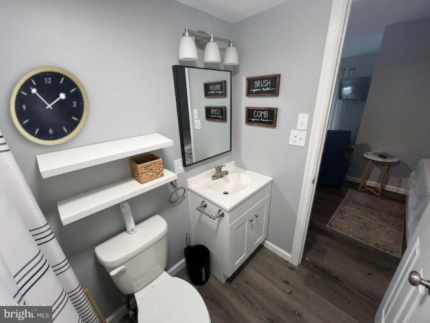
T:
1.53
